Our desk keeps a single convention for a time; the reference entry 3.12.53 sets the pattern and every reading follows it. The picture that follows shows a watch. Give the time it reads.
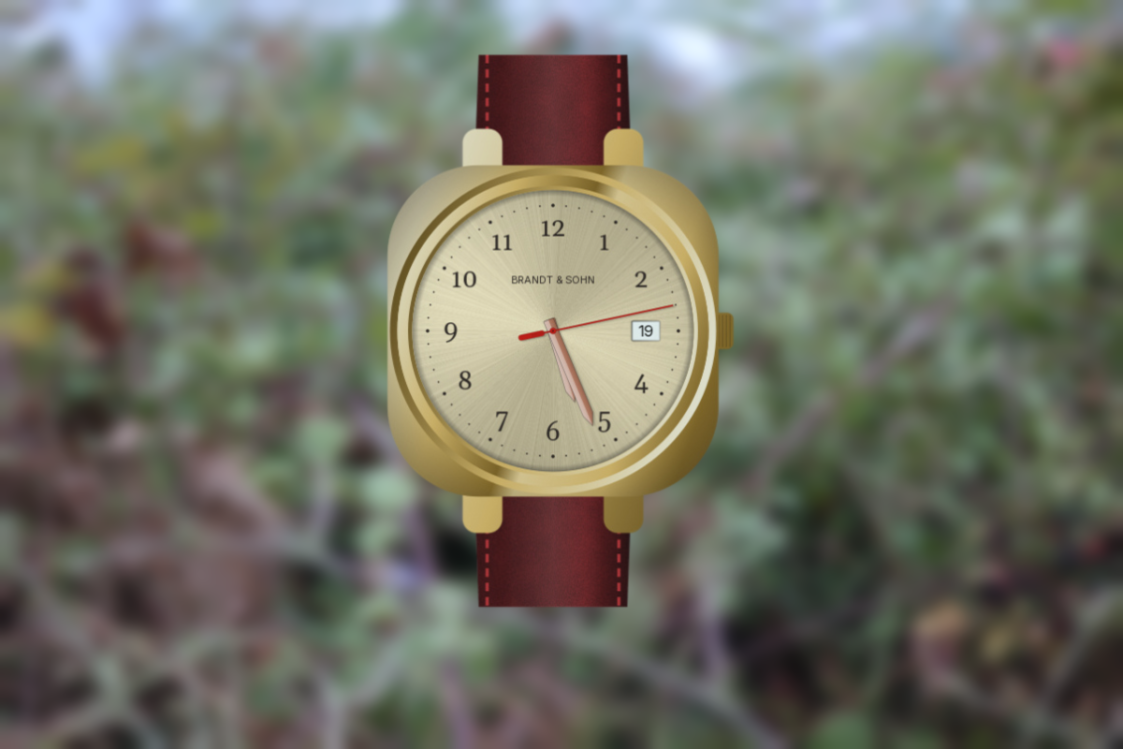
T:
5.26.13
